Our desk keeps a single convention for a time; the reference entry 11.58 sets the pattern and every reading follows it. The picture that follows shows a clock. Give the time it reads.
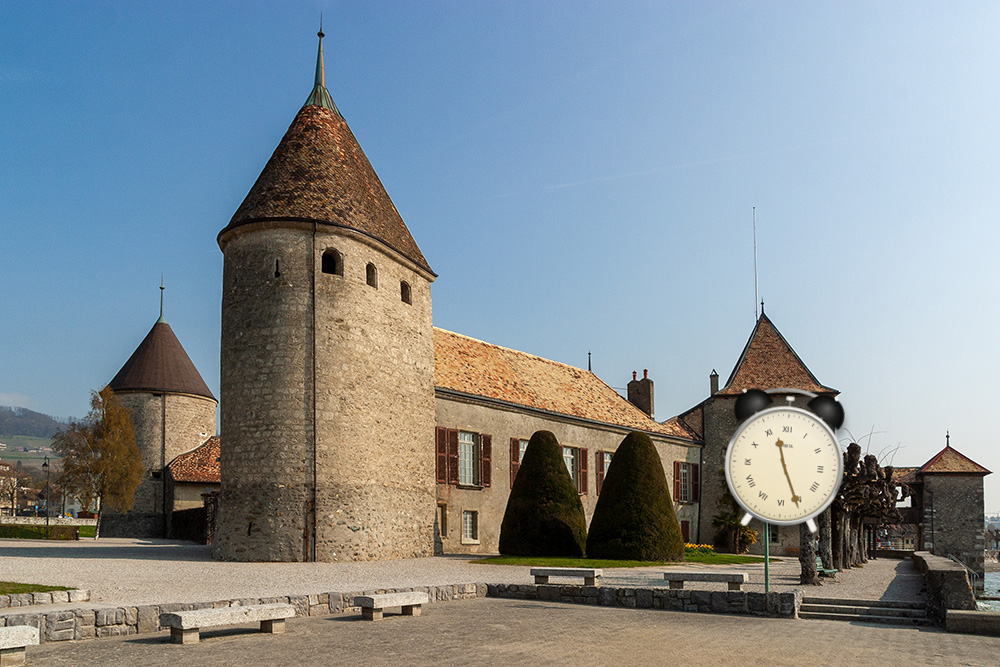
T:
11.26
